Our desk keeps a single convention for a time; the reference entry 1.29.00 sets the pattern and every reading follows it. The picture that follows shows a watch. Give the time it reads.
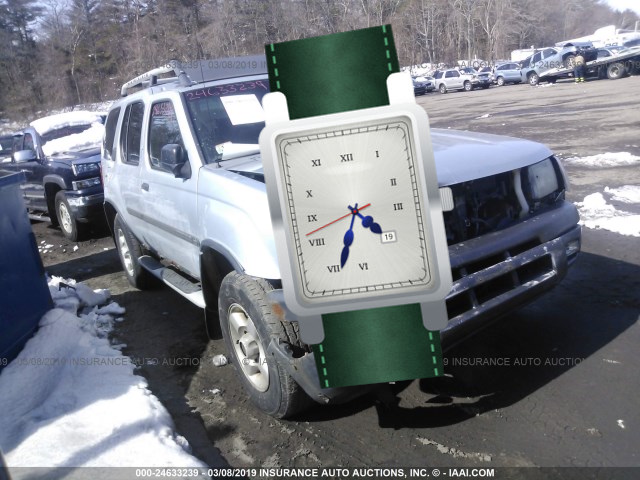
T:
4.33.42
